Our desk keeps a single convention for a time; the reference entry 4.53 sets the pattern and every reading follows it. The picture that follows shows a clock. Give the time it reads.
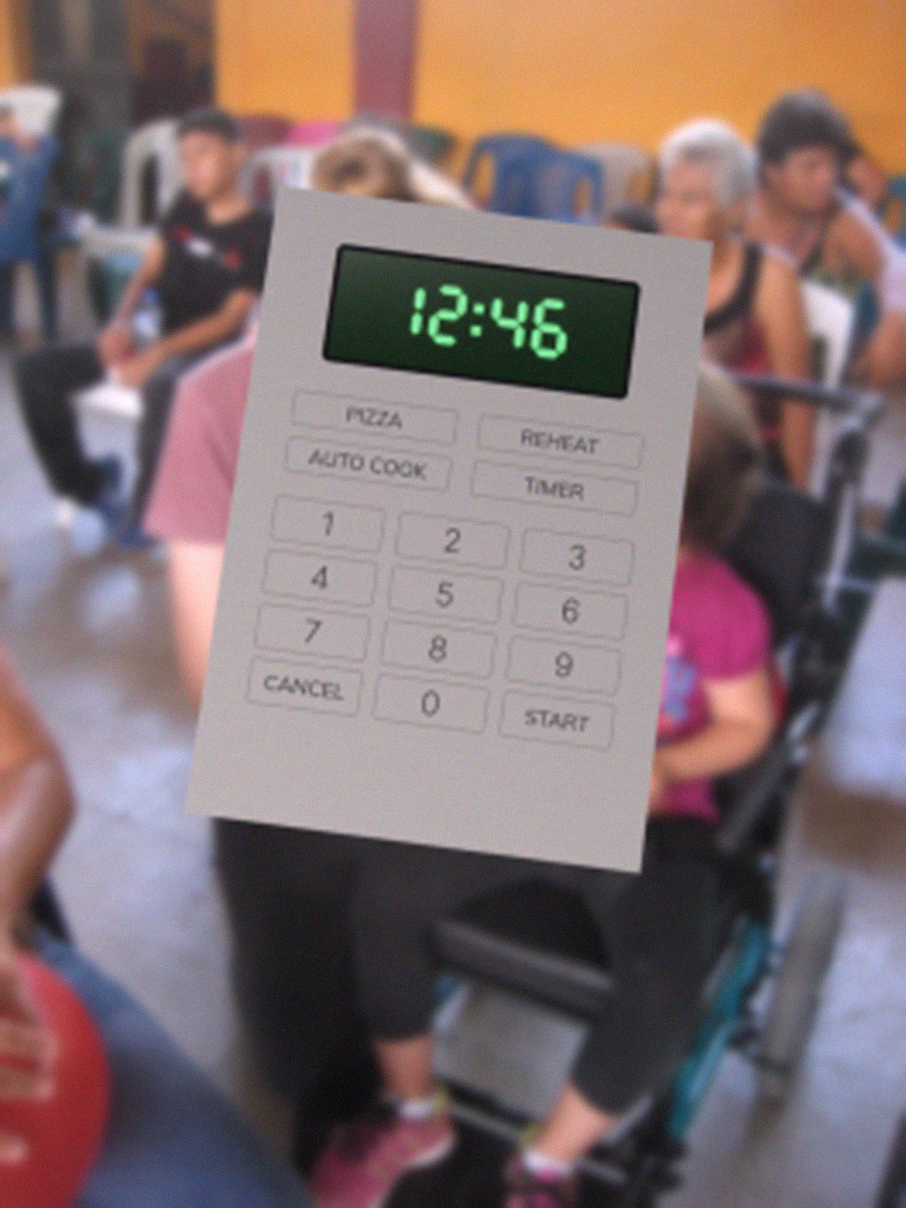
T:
12.46
